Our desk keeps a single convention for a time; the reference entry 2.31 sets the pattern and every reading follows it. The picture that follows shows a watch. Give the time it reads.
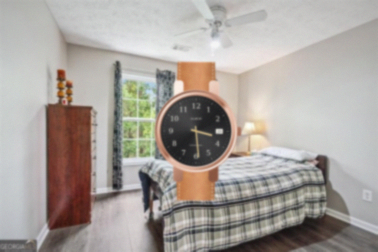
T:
3.29
